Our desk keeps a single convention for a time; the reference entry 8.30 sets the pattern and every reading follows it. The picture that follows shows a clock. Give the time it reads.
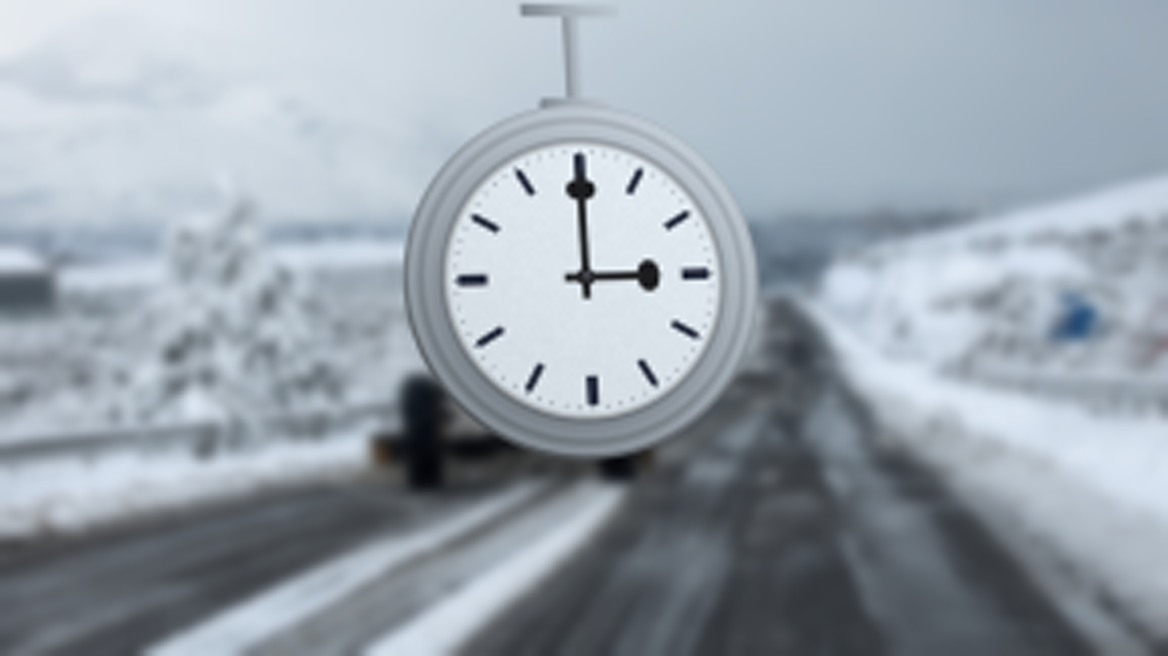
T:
3.00
